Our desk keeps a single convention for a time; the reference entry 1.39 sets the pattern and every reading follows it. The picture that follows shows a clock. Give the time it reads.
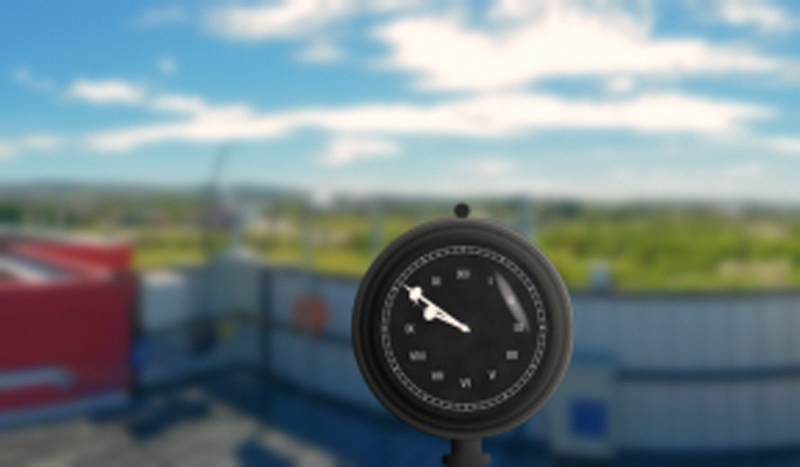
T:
9.51
